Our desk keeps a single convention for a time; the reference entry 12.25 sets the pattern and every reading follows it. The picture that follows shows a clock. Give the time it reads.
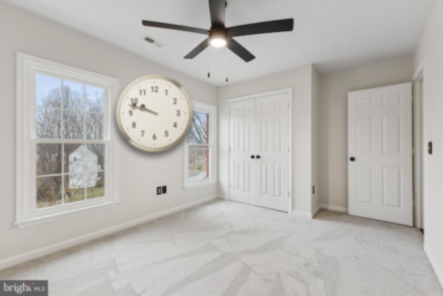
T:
9.48
